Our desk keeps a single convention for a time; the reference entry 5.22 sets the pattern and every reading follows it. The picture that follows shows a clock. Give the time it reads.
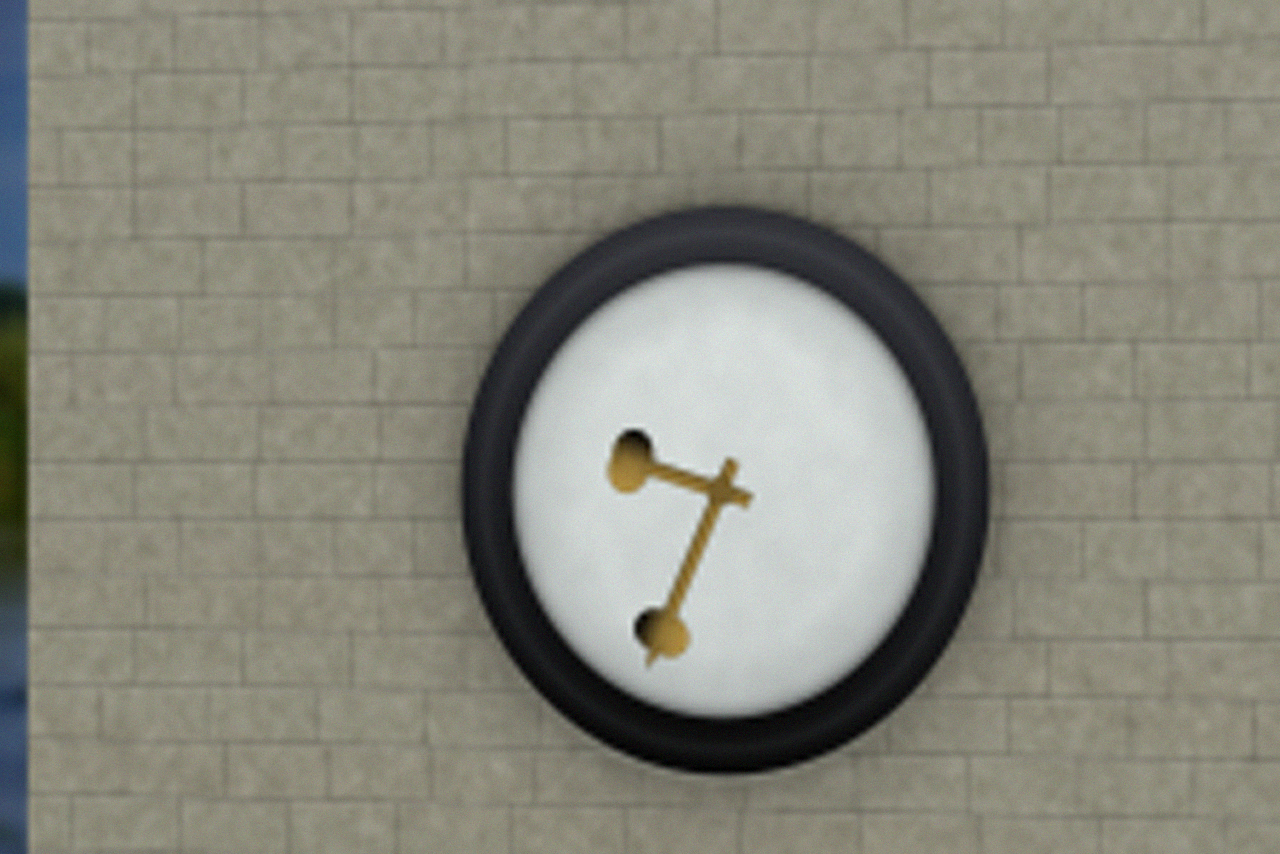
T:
9.34
